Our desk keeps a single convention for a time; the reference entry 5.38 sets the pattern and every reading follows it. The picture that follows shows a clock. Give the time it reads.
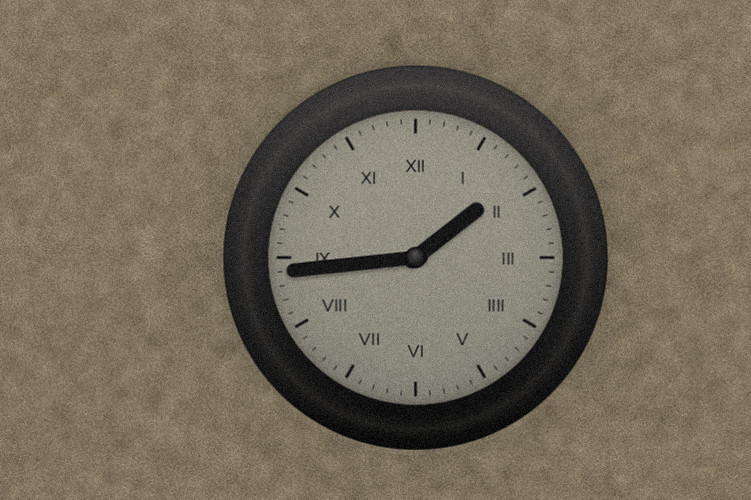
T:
1.44
